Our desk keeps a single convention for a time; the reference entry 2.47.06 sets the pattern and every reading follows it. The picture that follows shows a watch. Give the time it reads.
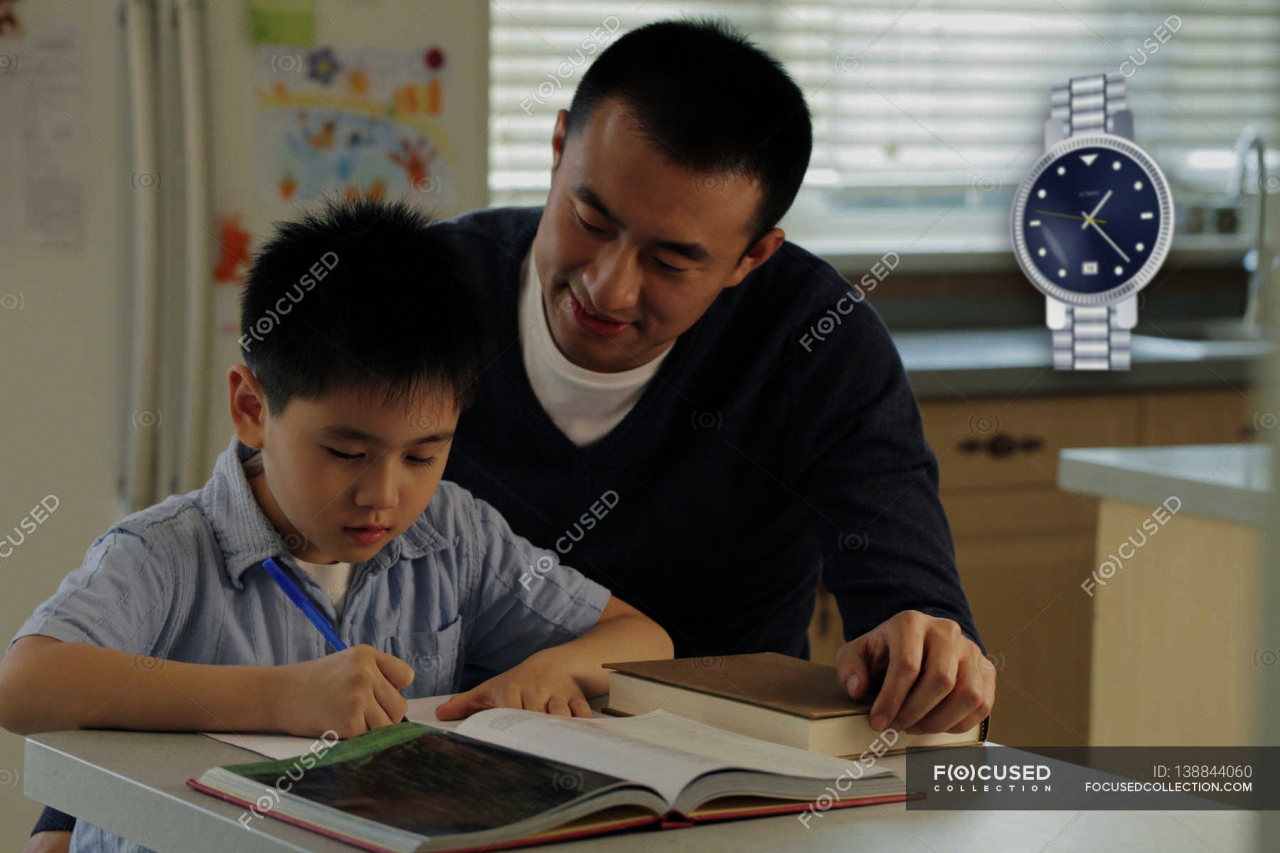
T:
1.22.47
